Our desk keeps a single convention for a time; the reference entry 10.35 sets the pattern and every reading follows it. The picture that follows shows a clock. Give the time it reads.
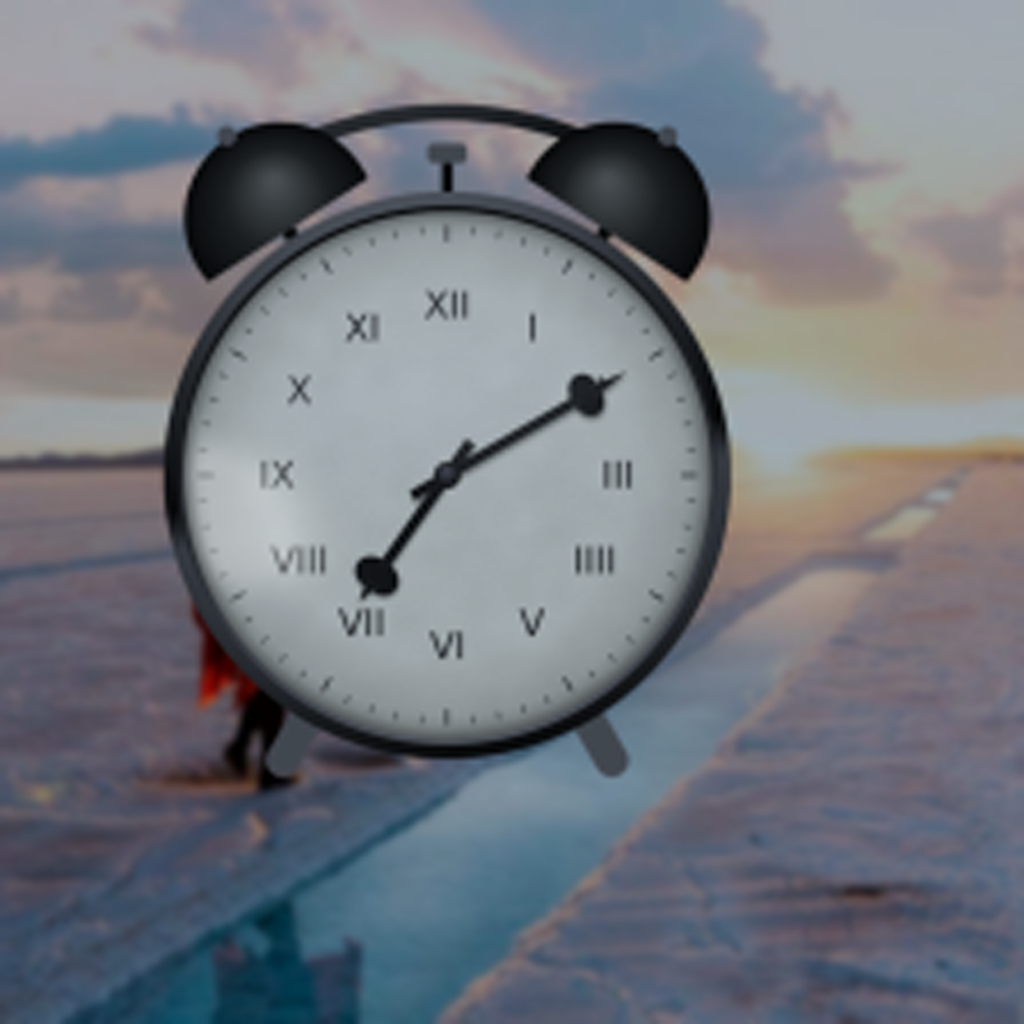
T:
7.10
